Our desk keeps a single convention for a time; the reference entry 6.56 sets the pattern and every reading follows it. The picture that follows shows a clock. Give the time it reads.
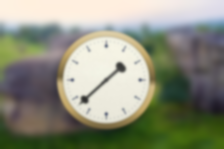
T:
1.38
